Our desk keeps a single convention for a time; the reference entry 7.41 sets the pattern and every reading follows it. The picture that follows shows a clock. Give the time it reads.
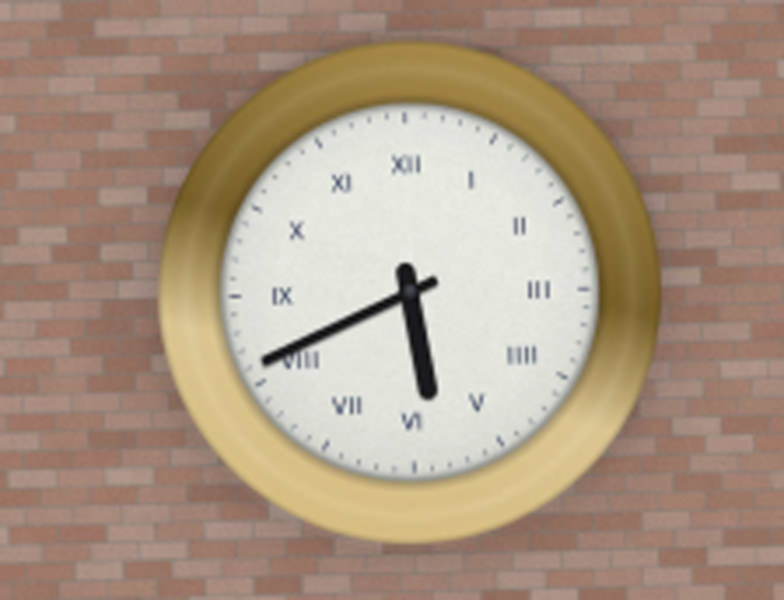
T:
5.41
